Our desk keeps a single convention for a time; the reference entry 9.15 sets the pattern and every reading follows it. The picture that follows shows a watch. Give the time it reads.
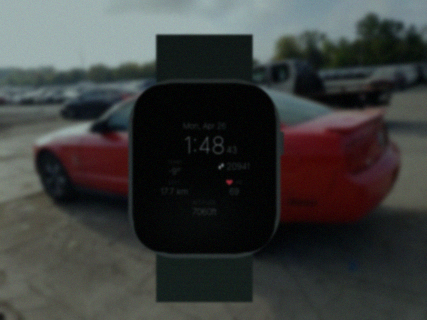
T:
1.48
